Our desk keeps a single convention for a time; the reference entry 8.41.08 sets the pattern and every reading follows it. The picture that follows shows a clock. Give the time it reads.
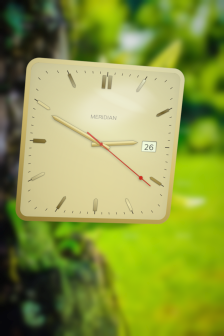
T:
2.49.21
